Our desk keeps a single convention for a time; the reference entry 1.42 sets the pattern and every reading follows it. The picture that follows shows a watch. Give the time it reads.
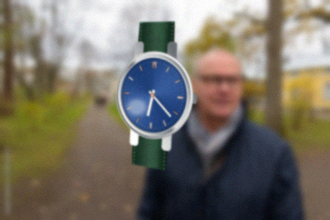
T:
6.22
